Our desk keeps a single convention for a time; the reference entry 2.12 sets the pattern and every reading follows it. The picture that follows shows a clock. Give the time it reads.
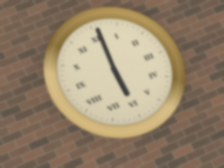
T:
6.01
